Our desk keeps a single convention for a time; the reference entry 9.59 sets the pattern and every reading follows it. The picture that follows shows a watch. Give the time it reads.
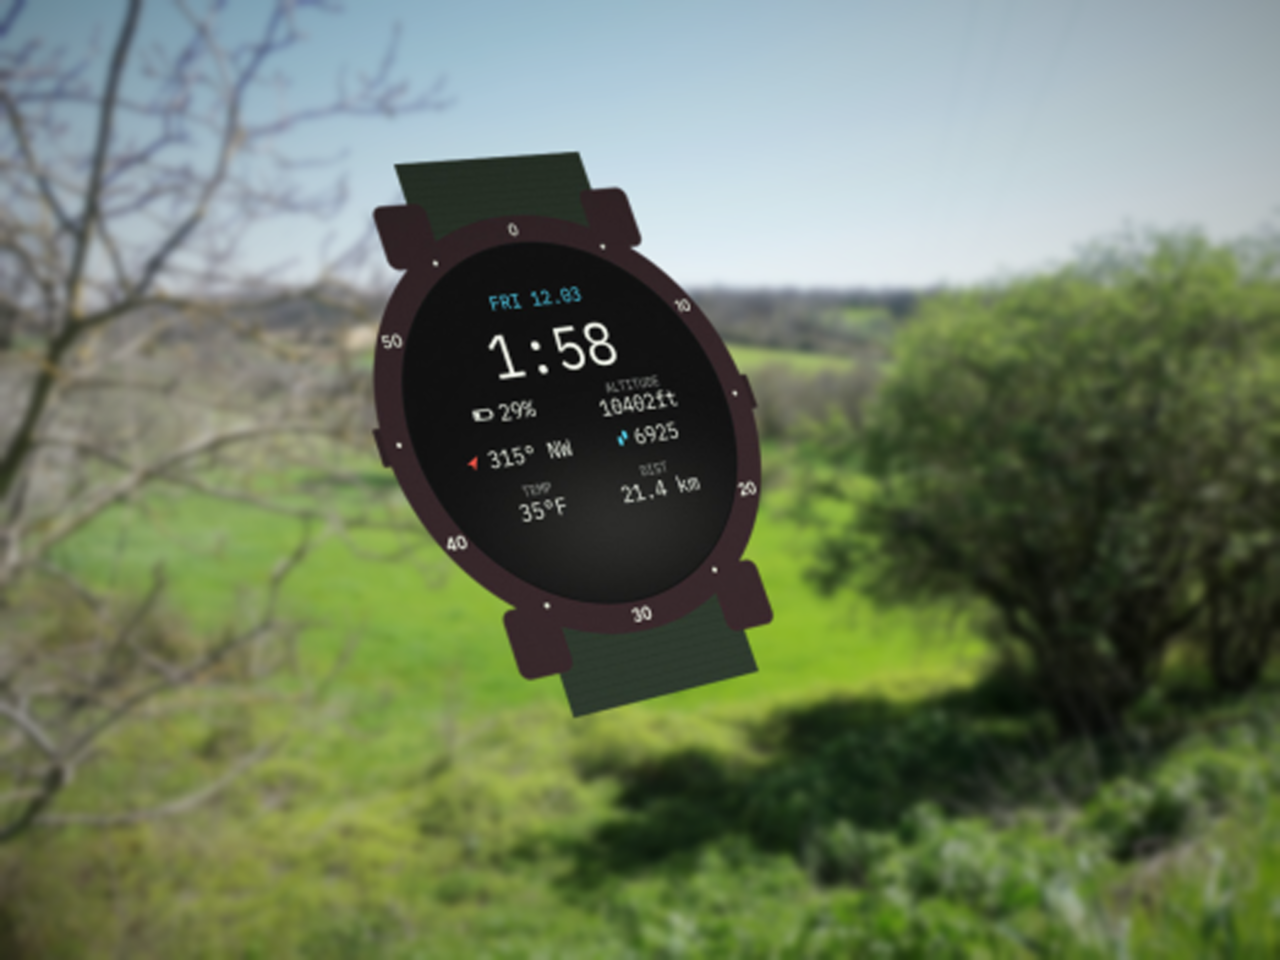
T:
1.58
